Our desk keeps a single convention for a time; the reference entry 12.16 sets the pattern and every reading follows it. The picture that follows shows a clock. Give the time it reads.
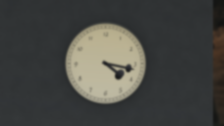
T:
4.17
